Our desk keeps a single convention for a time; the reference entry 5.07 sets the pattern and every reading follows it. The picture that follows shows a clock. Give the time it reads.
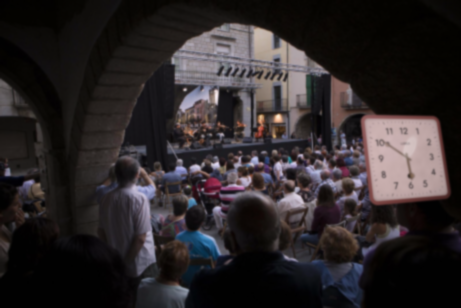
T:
5.51
